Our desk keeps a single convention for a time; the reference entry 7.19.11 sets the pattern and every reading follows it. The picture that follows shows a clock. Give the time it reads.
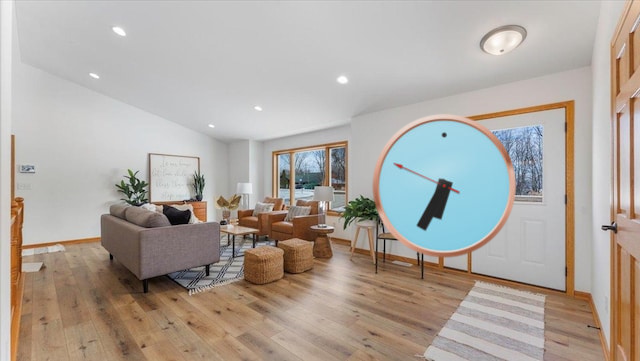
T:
6.34.49
